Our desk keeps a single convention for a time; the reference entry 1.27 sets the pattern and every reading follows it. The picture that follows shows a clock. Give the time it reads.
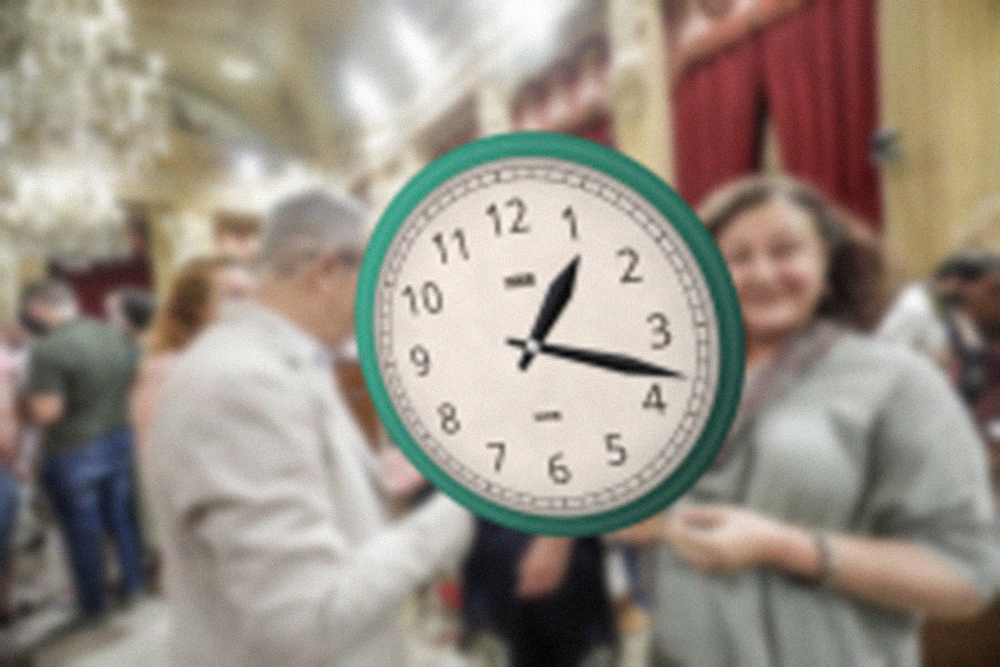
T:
1.18
